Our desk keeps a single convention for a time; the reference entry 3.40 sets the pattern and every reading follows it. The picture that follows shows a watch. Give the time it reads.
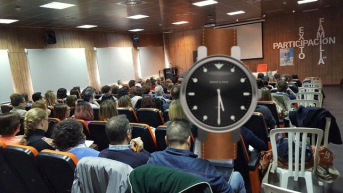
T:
5.30
